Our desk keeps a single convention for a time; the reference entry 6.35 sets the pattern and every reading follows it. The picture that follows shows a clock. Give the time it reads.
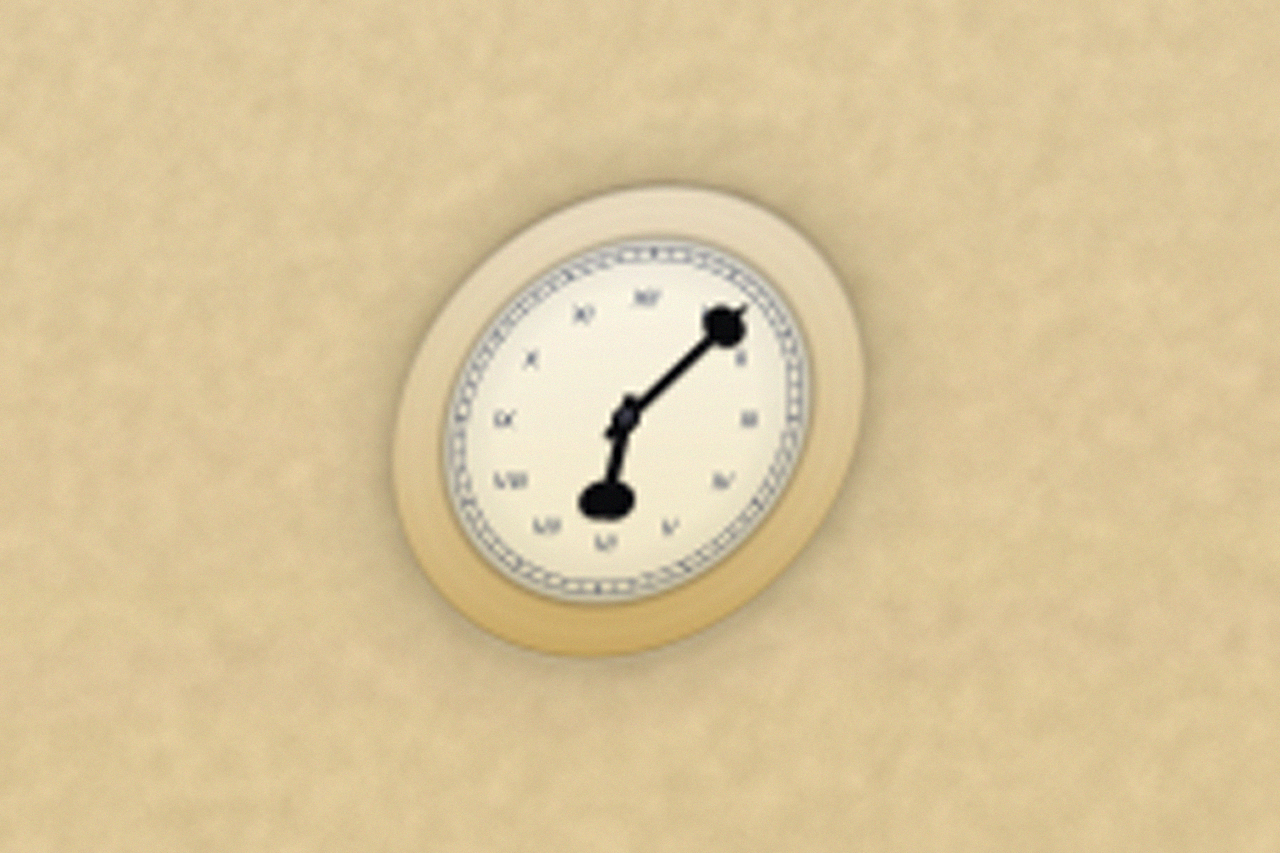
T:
6.07
